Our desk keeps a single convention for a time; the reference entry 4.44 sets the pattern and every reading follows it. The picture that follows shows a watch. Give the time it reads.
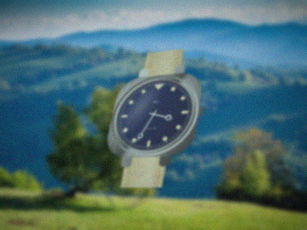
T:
3.34
